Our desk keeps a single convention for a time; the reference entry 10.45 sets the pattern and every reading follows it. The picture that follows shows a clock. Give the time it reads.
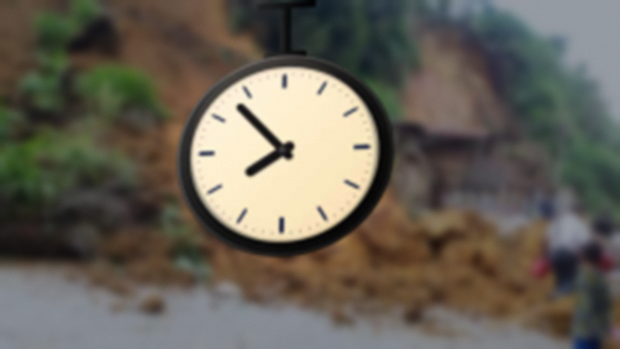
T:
7.53
